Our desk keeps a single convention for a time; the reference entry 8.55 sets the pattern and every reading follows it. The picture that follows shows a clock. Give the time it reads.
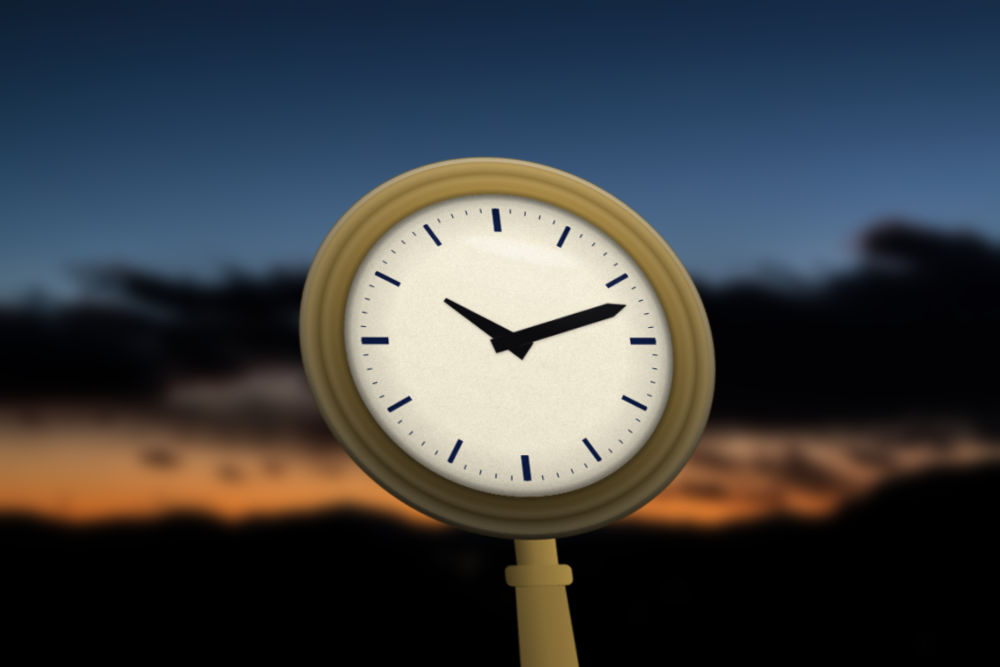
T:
10.12
